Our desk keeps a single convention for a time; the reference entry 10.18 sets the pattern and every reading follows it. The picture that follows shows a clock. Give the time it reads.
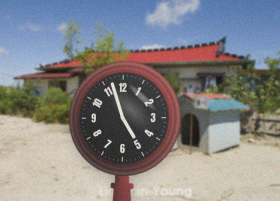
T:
4.57
